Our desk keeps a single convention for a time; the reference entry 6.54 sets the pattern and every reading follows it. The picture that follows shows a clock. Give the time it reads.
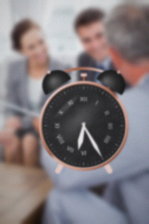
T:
6.25
